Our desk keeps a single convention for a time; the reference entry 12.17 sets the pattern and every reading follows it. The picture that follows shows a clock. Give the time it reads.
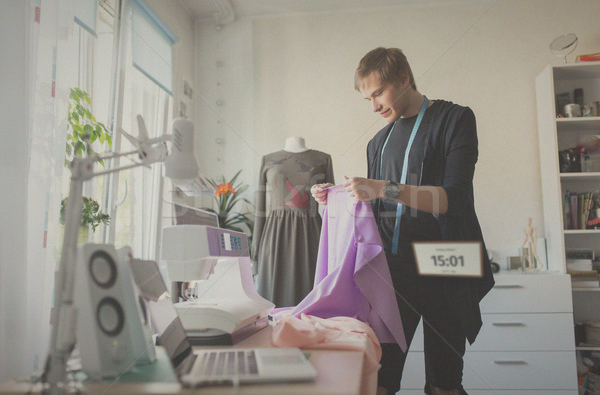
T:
15.01
